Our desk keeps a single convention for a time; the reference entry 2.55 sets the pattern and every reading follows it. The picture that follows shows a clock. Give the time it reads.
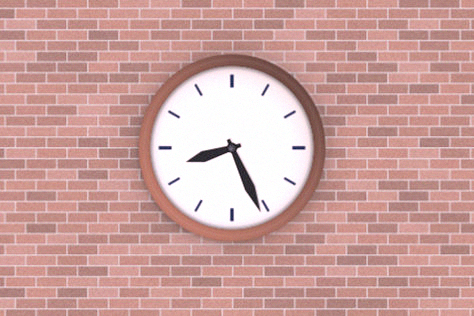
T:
8.26
